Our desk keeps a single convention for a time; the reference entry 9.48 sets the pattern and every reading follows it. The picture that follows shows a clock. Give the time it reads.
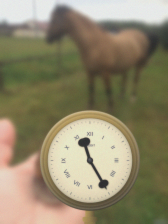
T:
11.25
